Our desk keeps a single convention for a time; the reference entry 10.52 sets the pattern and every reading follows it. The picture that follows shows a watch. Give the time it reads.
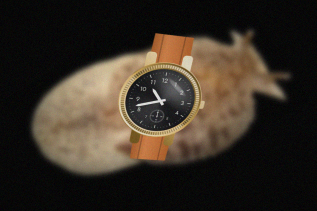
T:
10.42
